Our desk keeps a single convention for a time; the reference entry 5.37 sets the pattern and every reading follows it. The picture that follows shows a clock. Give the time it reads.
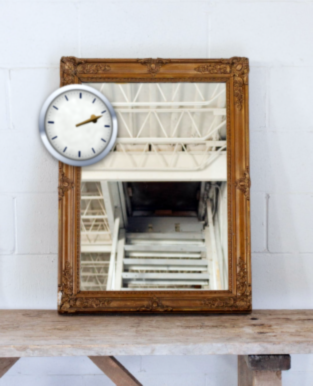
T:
2.11
